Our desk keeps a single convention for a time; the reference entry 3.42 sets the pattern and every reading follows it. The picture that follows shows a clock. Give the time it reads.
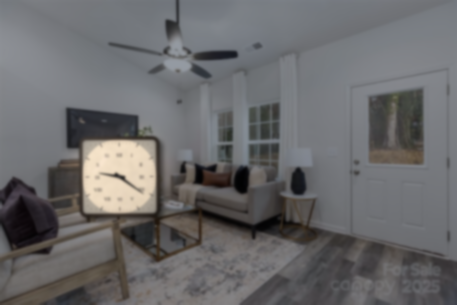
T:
9.21
